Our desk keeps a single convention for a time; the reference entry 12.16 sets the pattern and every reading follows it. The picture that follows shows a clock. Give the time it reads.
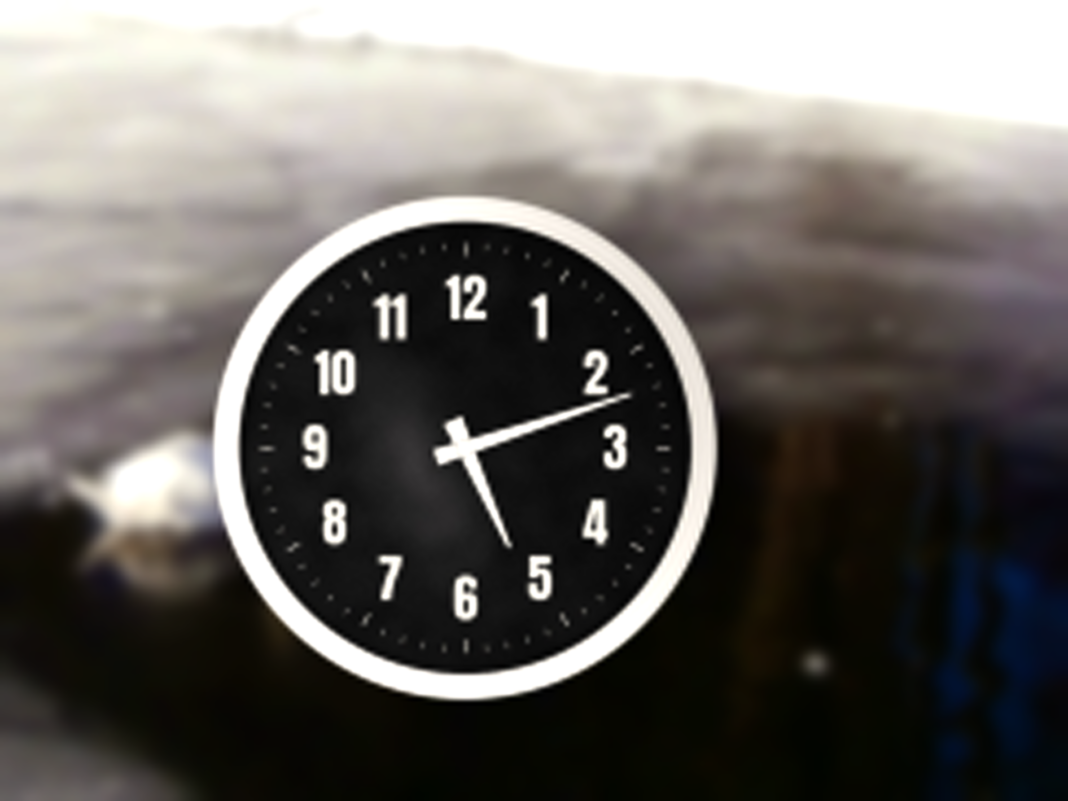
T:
5.12
